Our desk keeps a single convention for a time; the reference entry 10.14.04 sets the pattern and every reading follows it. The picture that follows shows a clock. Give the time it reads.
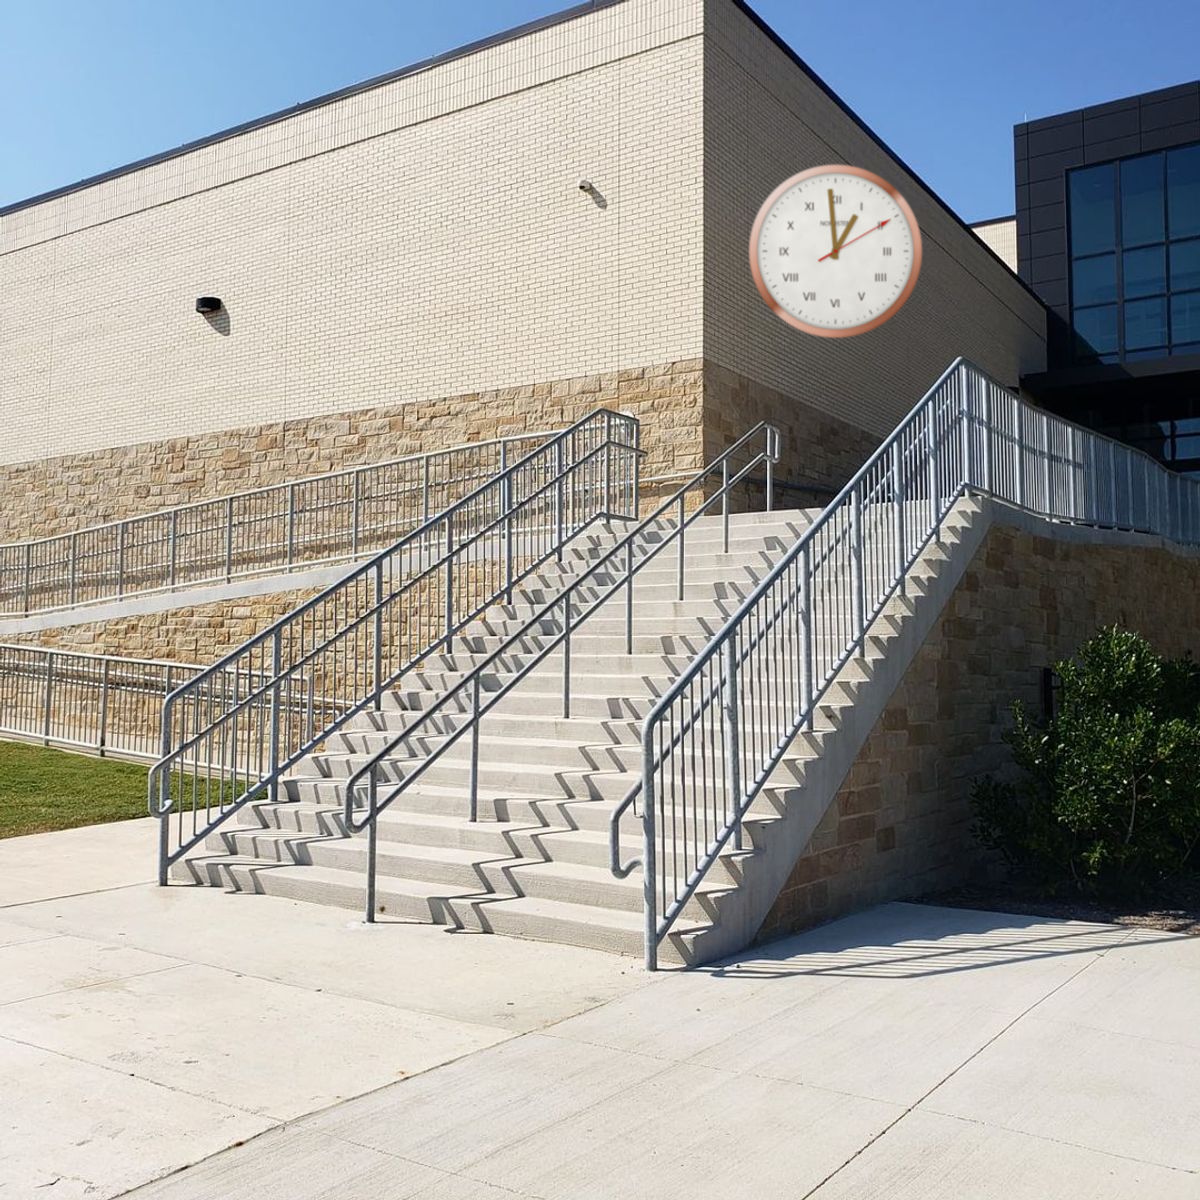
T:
12.59.10
